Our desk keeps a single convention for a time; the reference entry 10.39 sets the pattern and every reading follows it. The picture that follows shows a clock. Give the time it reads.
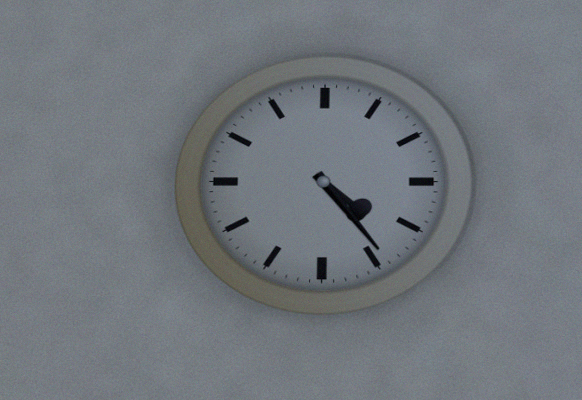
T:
4.24
